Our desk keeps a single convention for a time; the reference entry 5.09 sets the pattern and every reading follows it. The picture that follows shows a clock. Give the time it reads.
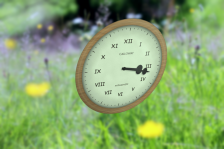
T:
3.17
